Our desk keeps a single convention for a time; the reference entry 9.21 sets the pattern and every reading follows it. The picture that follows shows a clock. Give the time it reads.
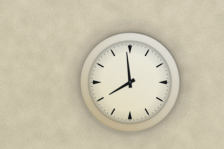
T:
7.59
